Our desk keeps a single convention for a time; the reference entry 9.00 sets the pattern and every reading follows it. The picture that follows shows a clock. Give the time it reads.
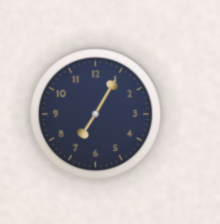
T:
7.05
